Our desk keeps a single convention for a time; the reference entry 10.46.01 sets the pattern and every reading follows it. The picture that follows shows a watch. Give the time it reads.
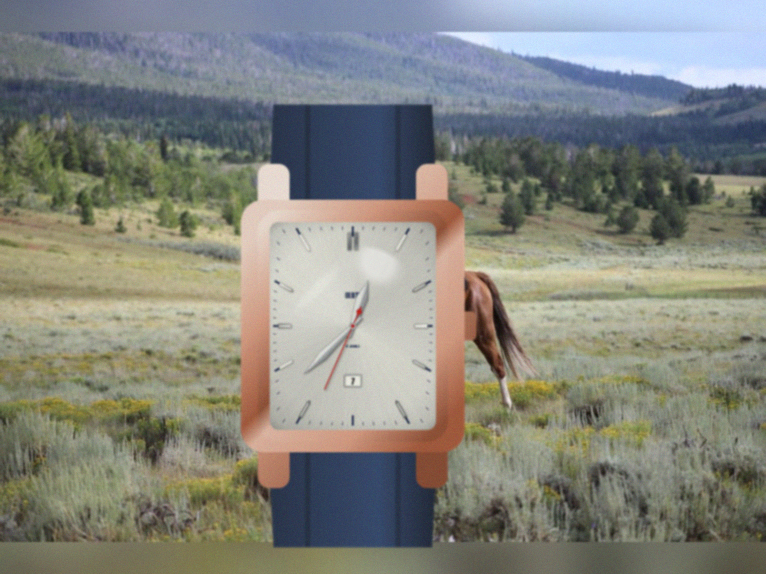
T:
12.37.34
